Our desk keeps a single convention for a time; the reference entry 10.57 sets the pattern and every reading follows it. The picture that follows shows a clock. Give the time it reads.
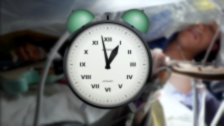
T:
12.58
